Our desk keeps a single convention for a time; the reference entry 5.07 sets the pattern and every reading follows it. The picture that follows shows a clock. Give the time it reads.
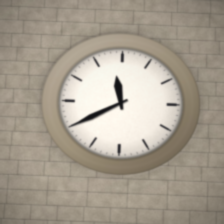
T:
11.40
